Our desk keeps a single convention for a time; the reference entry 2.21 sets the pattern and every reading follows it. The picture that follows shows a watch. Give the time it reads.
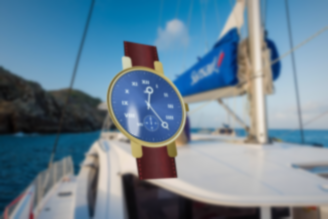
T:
12.24
